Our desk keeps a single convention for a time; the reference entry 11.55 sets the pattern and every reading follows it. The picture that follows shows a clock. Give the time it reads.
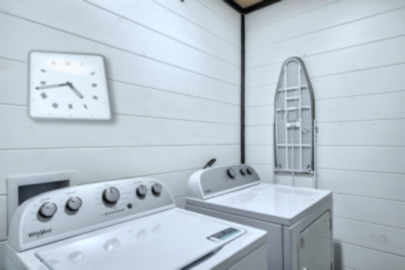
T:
4.43
